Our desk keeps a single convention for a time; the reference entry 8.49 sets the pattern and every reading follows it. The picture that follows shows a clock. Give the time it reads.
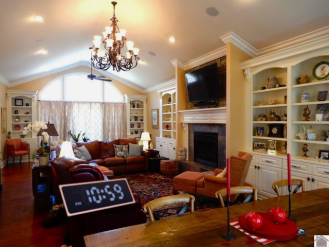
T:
10.59
